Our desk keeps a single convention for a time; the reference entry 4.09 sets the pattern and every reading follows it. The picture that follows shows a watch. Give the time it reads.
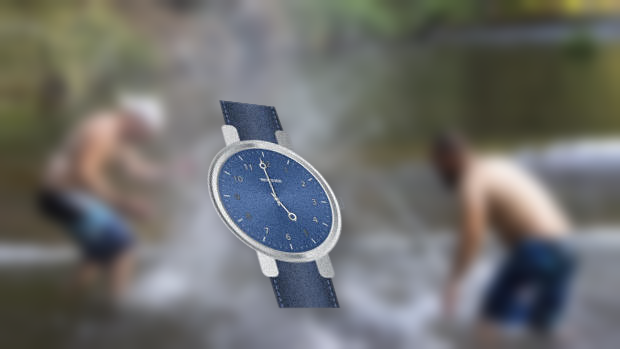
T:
4.59
